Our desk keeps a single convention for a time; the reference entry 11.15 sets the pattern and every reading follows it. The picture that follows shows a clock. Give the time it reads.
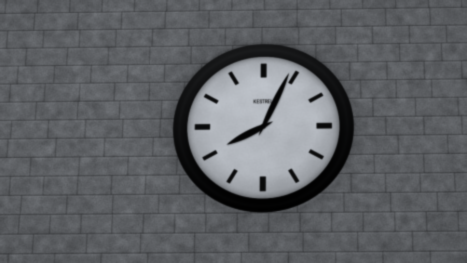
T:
8.04
